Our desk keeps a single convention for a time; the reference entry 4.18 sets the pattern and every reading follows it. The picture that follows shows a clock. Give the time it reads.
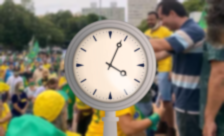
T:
4.04
